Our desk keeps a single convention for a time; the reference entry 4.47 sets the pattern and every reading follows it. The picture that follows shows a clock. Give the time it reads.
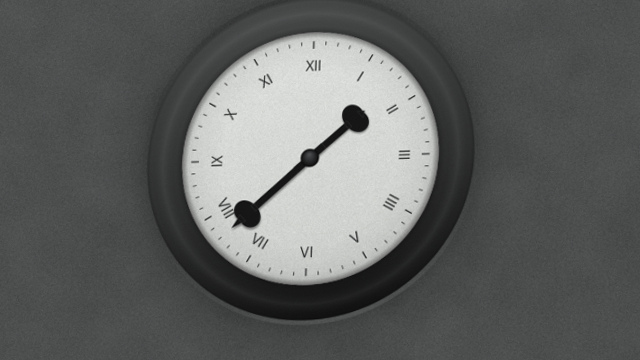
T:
1.38
